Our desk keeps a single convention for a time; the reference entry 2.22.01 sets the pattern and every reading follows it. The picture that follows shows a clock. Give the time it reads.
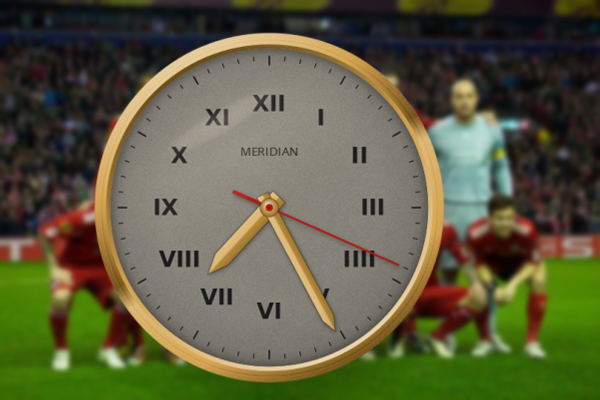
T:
7.25.19
